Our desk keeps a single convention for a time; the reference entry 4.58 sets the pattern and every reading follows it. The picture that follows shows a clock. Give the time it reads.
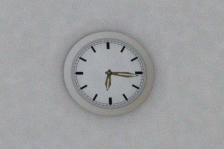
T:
6.16
